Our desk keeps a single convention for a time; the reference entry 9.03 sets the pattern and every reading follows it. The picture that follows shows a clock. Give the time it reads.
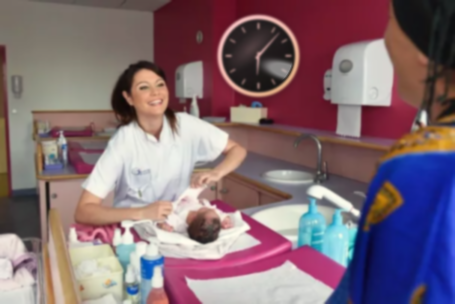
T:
6.07
